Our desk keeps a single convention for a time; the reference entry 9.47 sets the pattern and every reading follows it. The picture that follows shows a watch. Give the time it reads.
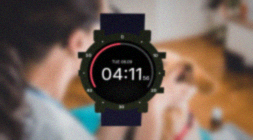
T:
4.11
